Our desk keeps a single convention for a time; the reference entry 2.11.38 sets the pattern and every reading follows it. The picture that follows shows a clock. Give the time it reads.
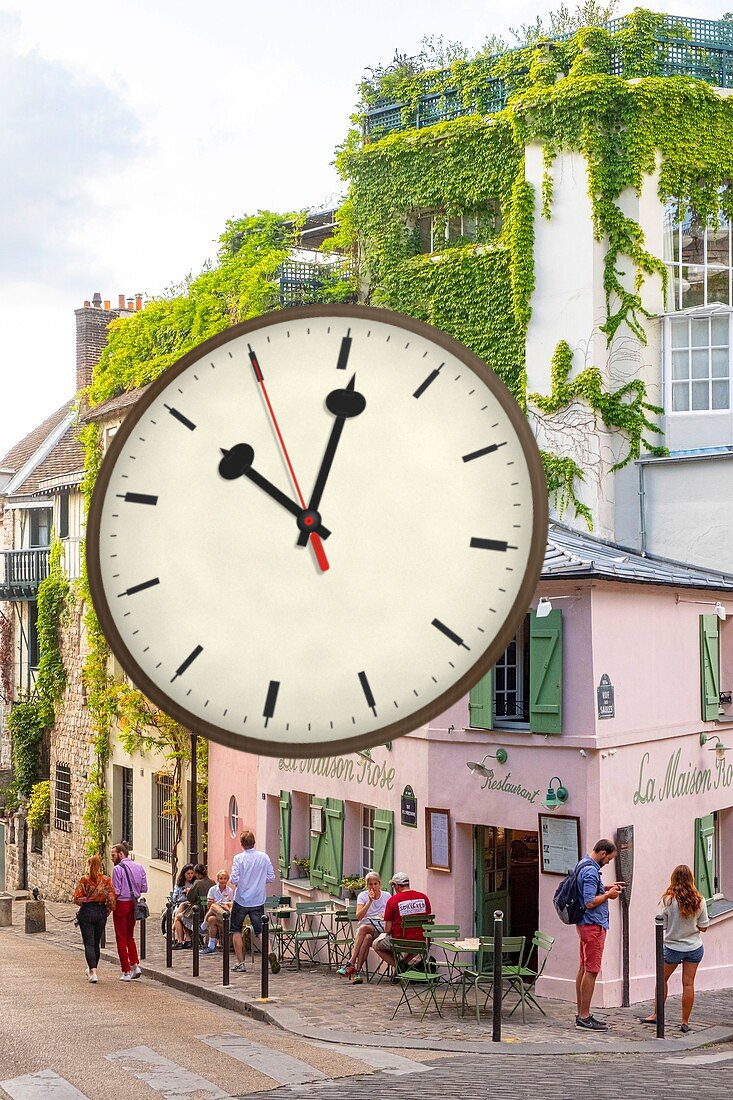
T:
10.00.55
